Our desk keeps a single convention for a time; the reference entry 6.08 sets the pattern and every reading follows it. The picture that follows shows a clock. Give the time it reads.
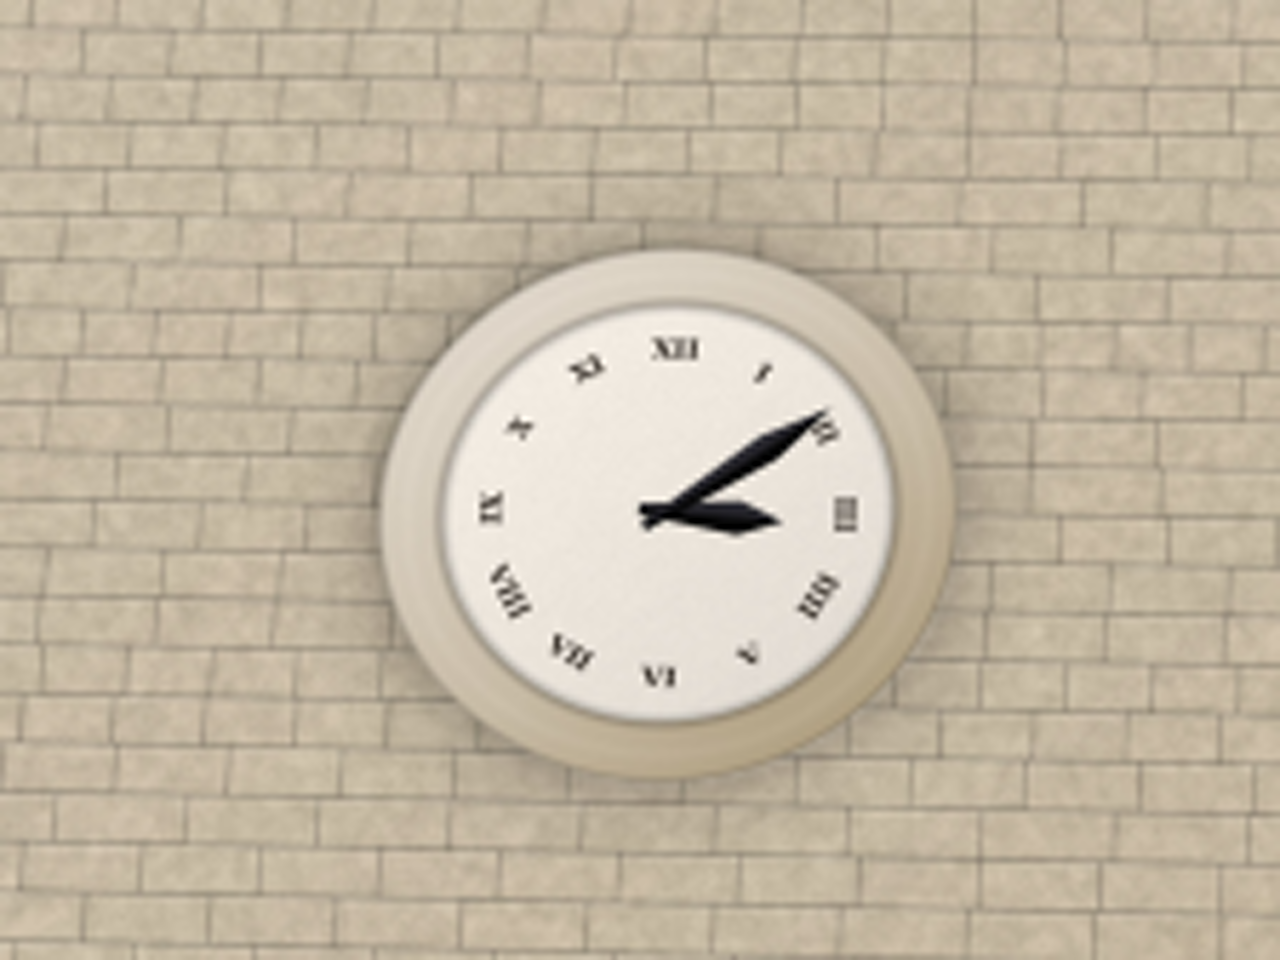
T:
3.09
